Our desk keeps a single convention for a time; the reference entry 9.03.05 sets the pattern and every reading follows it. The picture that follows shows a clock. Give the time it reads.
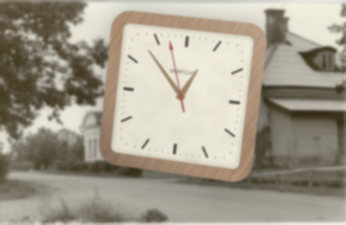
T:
12.52.57
